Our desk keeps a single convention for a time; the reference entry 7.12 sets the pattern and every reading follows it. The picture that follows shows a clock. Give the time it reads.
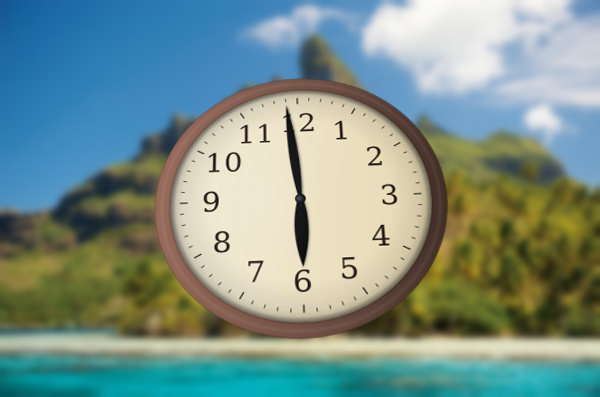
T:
5.59
